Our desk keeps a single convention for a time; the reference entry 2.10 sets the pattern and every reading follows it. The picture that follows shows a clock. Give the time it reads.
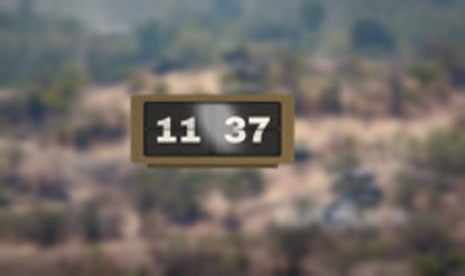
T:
11.37
